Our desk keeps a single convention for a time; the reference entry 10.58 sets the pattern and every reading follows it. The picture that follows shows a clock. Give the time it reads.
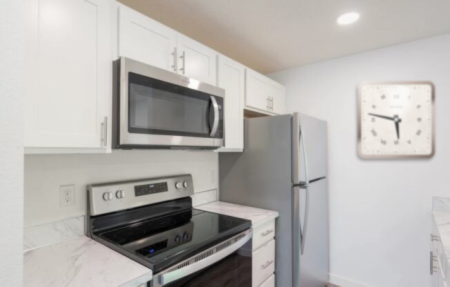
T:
5.47
